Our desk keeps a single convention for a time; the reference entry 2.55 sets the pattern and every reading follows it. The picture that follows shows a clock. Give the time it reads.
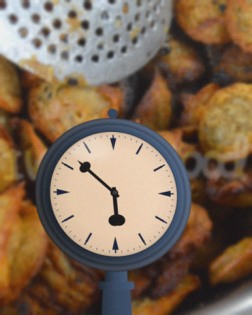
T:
5.52
